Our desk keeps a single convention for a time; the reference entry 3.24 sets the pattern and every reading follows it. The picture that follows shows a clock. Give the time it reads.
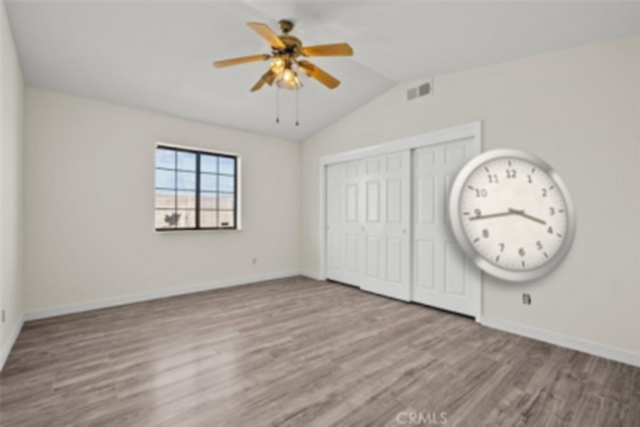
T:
3.44
